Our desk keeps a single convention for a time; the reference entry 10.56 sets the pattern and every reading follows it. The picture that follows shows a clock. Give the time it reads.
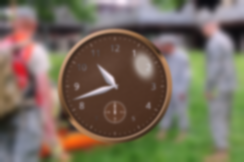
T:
10.42
